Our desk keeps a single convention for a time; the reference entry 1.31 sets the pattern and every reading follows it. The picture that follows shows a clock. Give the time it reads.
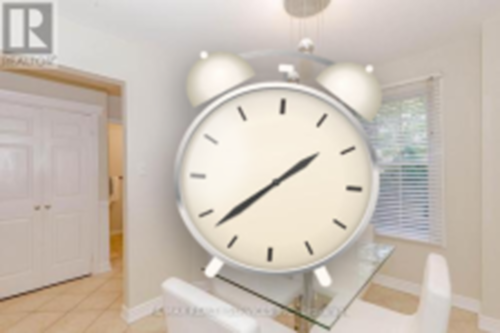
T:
1.38
